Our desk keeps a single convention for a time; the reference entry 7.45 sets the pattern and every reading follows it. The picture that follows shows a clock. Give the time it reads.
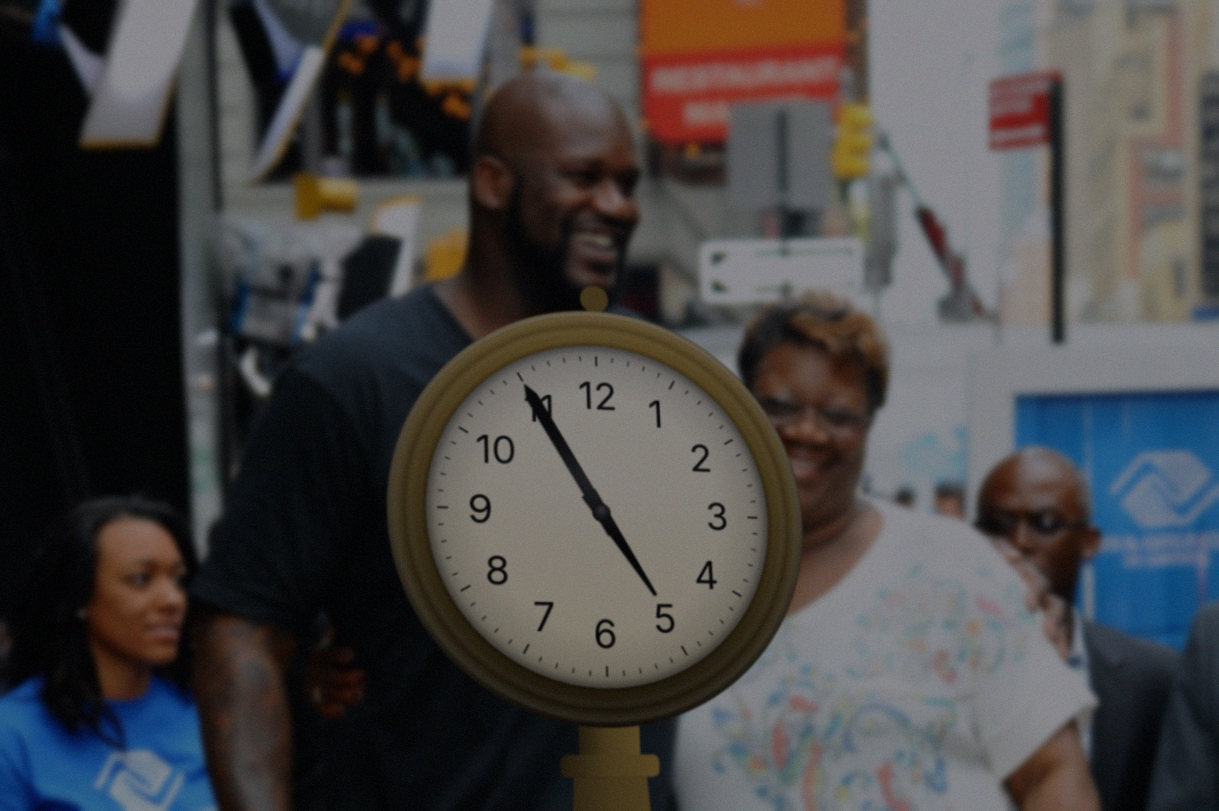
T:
4.55
